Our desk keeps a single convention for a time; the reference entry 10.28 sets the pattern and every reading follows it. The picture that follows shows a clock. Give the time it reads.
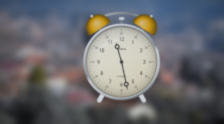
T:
11.28
